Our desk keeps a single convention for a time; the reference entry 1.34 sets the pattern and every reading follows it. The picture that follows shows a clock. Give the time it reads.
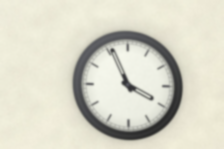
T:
3.56
